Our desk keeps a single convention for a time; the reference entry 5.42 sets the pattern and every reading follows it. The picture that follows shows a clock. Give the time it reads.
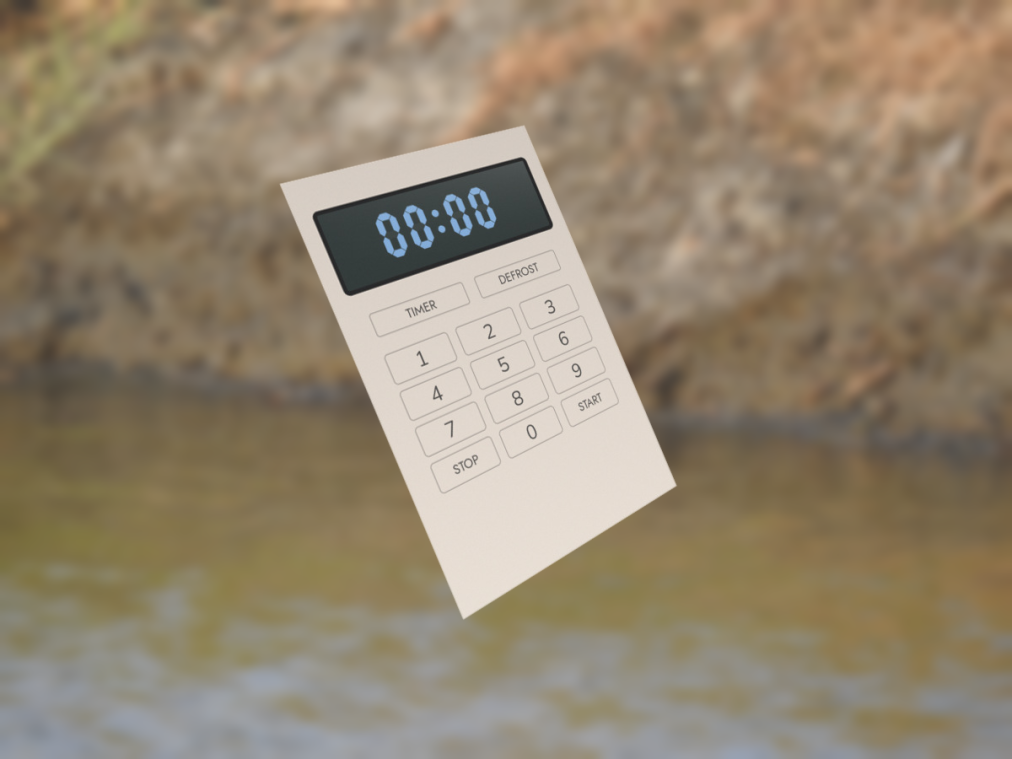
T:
0.00
